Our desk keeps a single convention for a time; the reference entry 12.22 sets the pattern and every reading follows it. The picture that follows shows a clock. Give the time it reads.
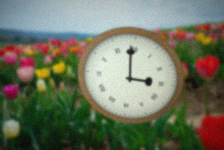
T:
2.59
